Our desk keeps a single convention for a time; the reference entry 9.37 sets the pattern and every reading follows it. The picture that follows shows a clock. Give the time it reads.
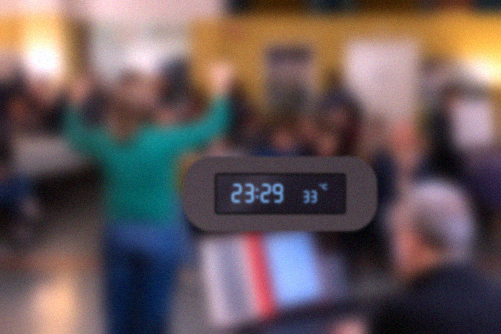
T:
23.29
